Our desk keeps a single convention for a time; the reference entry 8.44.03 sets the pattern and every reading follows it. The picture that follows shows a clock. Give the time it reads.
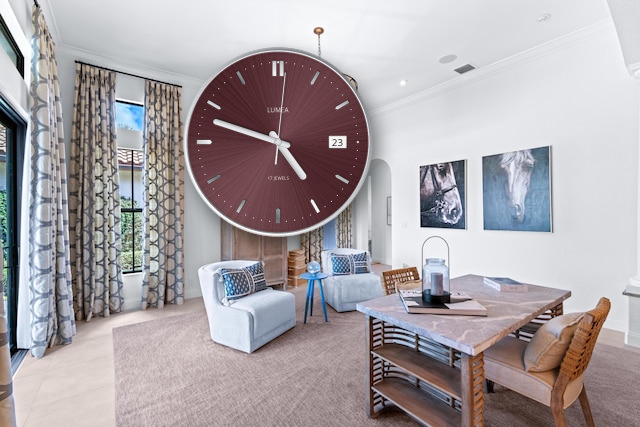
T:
4.48.01
